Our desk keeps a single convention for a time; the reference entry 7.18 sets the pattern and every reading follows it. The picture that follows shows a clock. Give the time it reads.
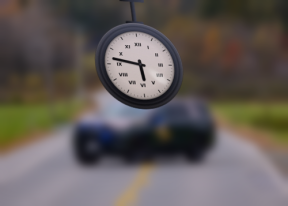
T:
5.47
